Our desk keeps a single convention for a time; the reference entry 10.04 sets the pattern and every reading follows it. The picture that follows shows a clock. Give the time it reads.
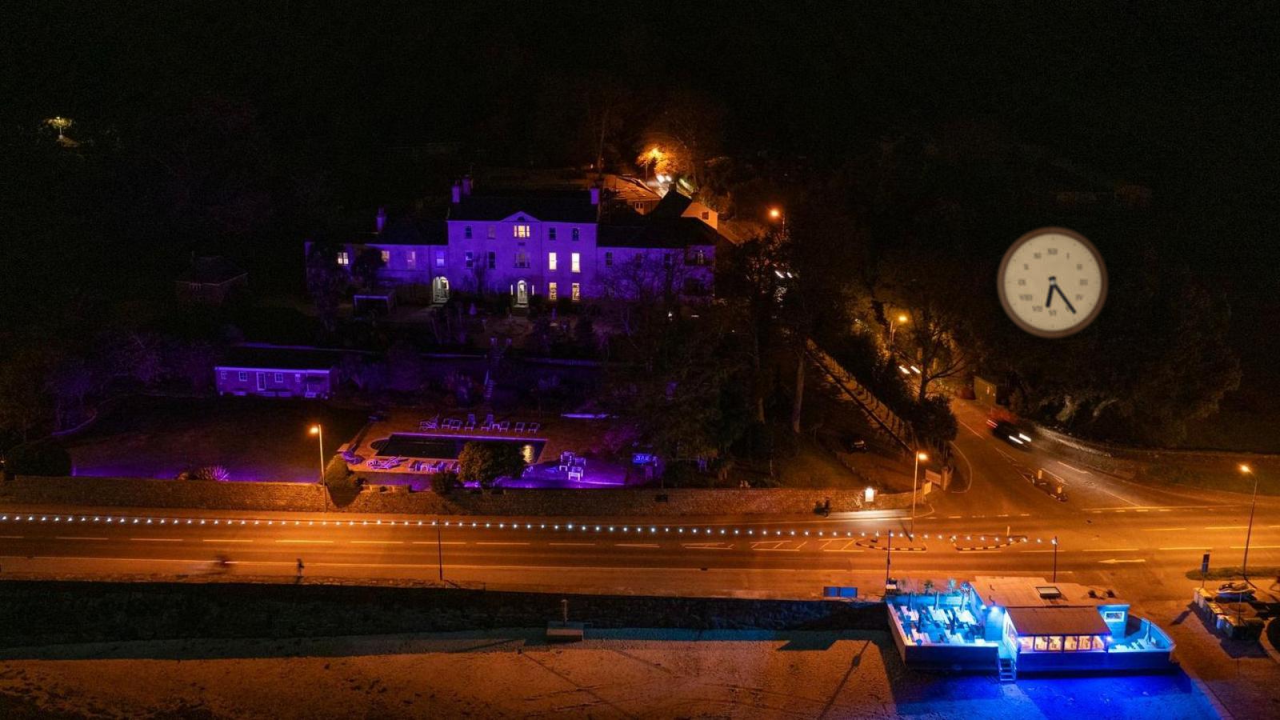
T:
6.24
